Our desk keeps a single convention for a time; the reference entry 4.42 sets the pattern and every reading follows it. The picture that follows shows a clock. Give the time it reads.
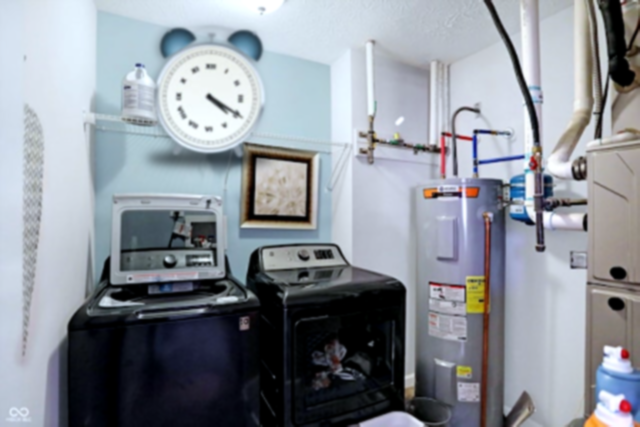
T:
4.20
